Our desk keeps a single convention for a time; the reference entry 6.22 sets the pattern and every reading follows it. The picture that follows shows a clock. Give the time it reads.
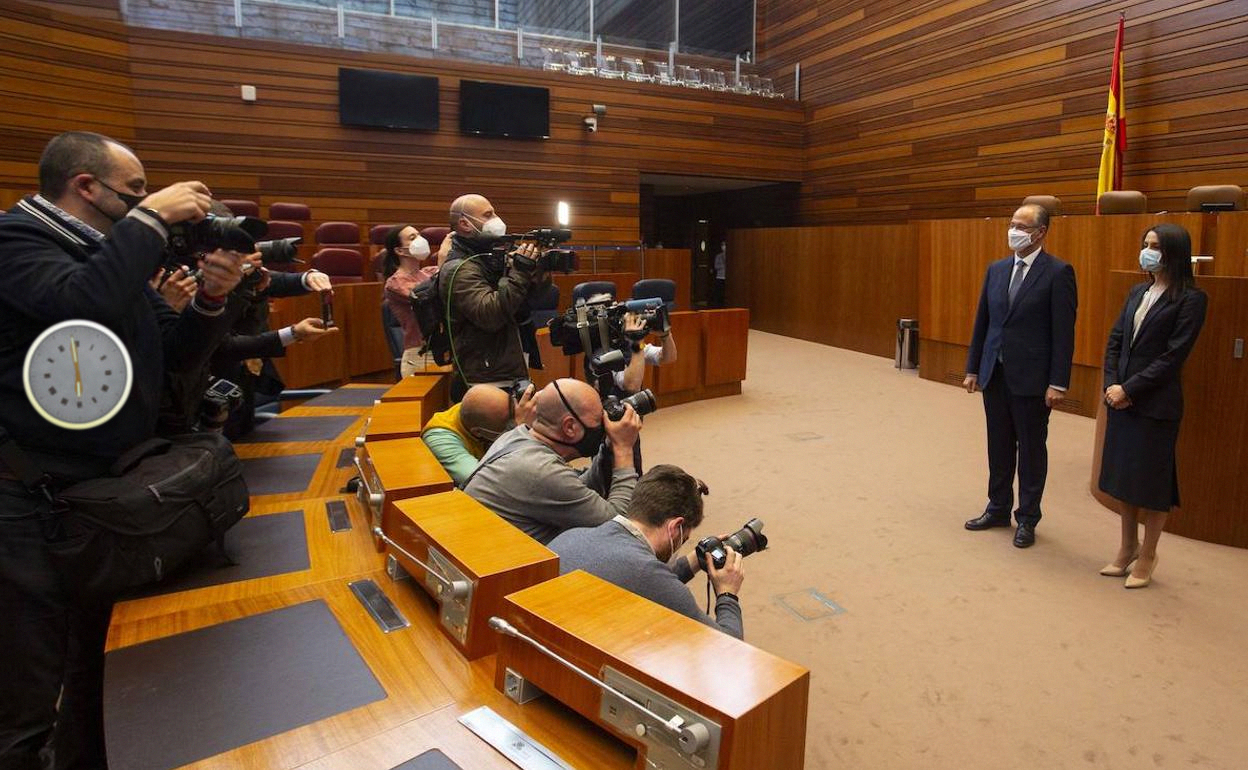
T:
5.59
